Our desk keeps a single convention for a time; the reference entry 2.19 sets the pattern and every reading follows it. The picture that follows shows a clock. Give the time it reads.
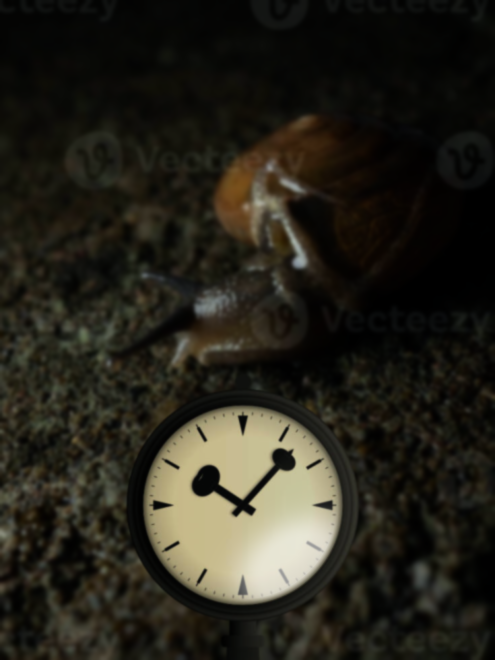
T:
10.07
